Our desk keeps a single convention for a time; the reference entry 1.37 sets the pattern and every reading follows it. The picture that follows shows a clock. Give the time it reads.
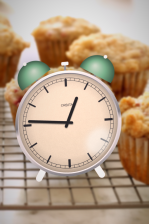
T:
12.46
